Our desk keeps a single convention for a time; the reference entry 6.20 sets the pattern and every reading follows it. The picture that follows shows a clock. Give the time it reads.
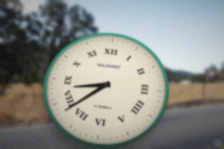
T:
8.38
